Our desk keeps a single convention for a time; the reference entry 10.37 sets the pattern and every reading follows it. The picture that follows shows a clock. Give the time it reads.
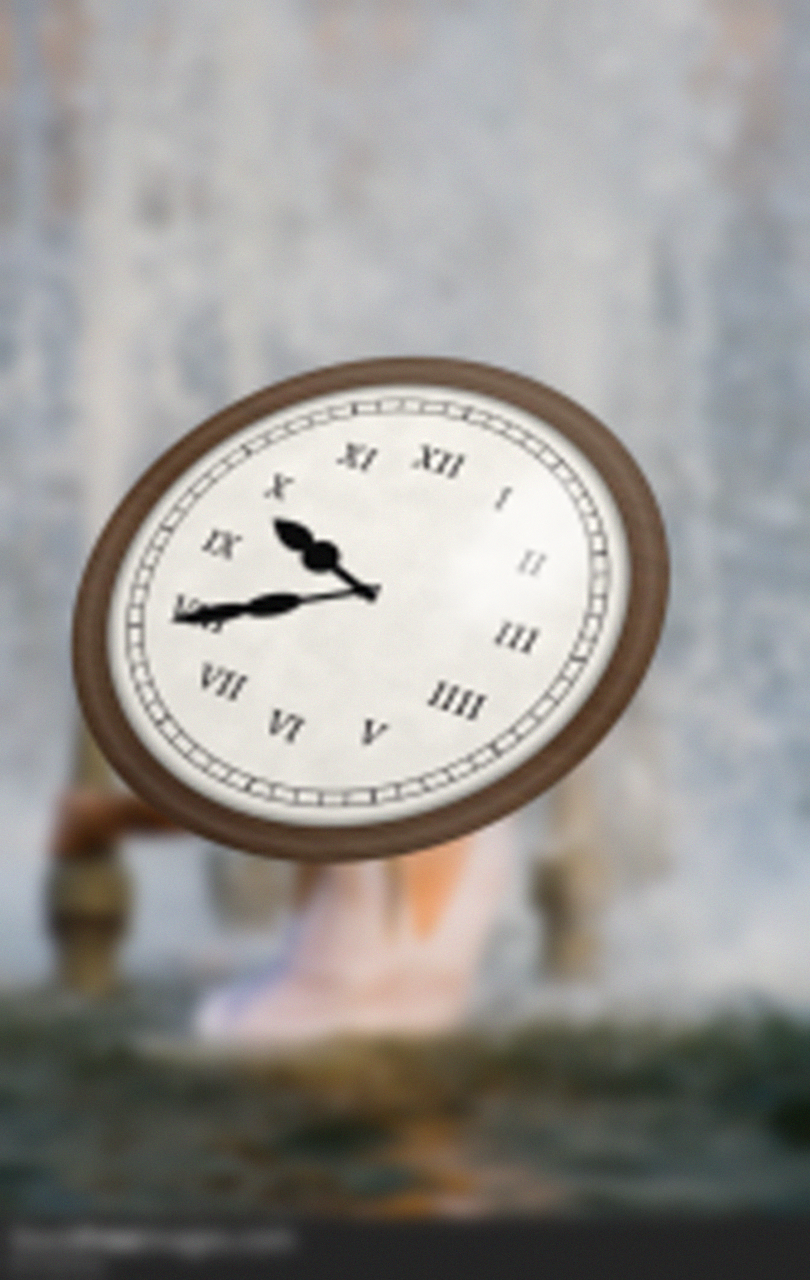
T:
9.40
